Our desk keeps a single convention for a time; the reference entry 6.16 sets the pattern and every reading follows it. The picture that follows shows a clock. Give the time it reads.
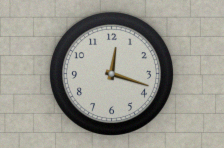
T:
12.18
